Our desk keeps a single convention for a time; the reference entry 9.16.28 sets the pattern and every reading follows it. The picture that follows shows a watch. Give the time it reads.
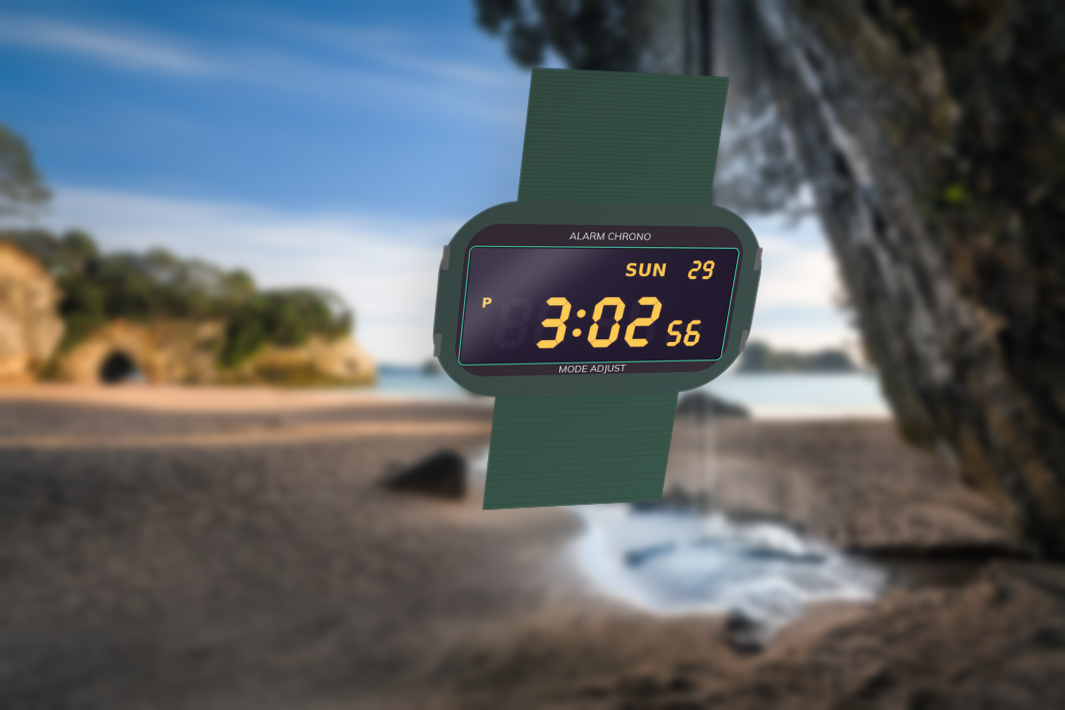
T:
3.02.56
